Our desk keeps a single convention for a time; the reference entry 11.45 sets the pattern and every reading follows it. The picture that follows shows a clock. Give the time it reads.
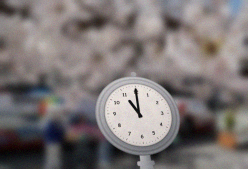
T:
11.00
